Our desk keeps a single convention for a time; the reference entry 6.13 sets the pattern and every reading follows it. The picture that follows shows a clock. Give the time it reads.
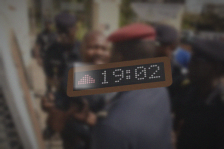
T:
19.02
